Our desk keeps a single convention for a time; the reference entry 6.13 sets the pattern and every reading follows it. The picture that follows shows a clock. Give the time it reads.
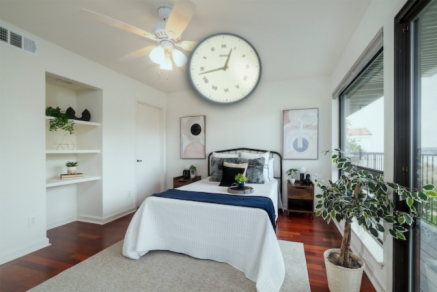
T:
12.43
